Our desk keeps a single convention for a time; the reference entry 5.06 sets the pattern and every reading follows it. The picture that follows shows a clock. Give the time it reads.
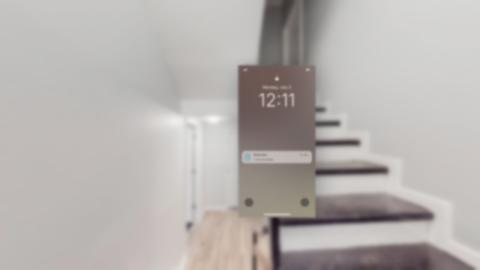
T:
12.11
